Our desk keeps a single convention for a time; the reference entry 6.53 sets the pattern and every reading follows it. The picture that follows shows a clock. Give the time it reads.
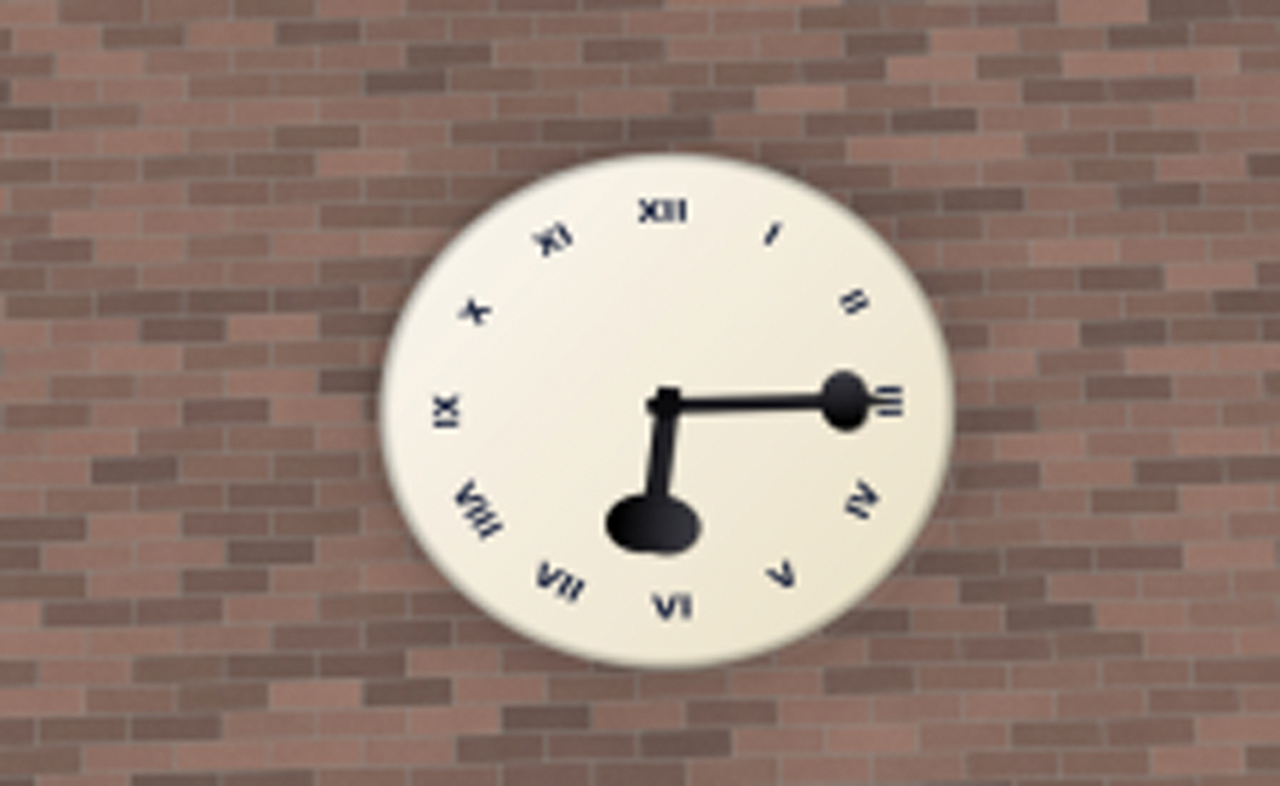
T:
6.15
